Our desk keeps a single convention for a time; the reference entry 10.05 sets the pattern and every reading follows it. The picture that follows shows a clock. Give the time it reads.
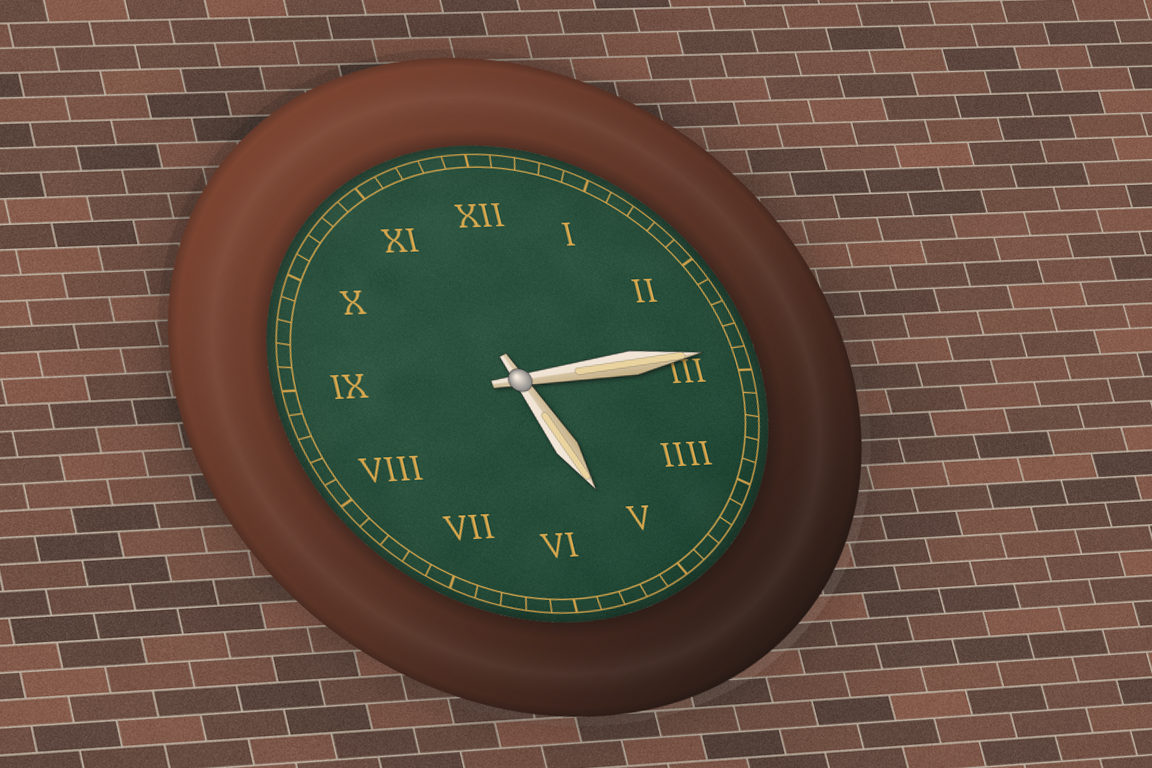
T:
5.14
